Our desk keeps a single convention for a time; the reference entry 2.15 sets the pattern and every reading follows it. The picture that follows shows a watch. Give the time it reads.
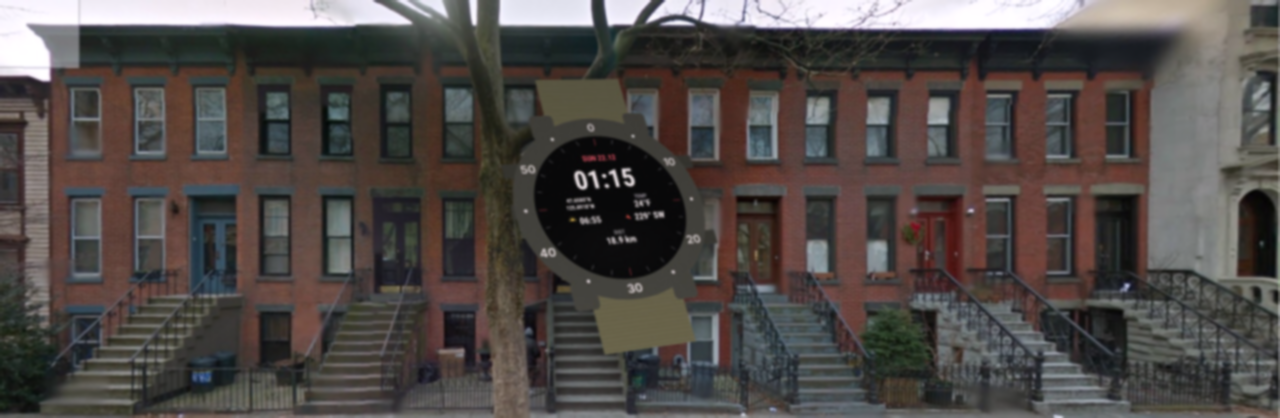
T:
1.15
